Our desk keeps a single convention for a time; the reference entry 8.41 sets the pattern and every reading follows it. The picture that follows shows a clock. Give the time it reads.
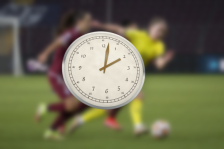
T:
2.02
